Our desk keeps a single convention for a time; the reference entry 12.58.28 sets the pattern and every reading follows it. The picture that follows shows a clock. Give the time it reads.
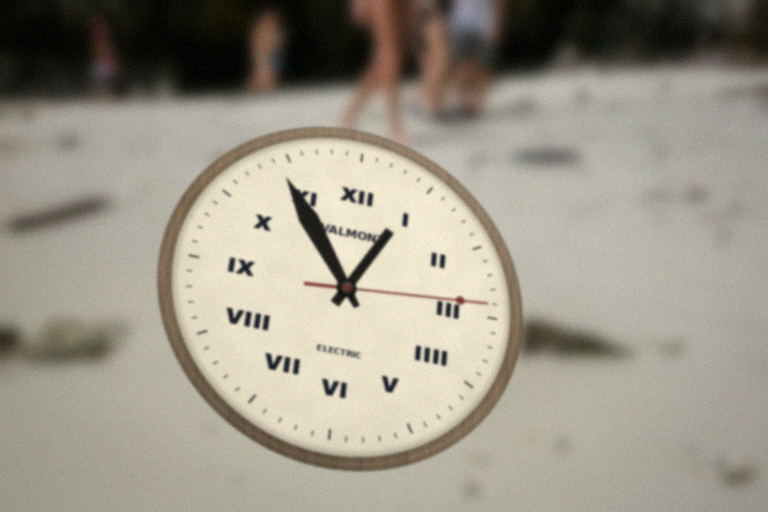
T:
12.54.14
